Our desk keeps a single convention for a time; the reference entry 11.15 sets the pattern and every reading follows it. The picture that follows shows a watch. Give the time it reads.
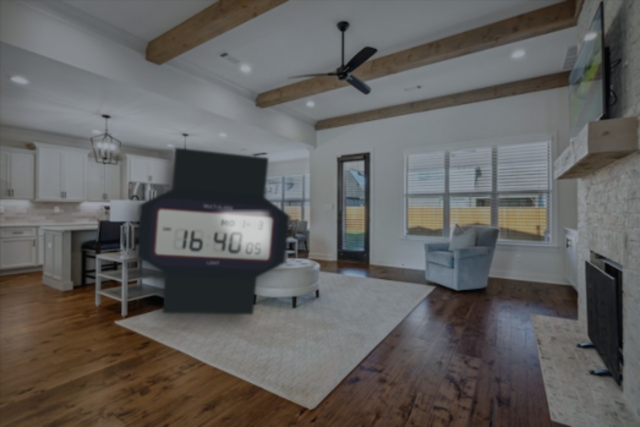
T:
16.40
